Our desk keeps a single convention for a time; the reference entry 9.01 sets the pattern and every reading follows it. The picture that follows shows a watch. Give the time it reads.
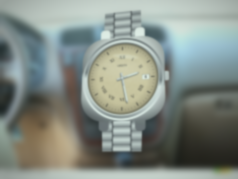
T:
2.28
